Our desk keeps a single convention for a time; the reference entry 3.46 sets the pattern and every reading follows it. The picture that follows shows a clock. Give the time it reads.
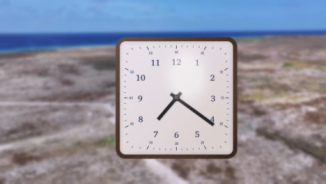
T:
7.21
